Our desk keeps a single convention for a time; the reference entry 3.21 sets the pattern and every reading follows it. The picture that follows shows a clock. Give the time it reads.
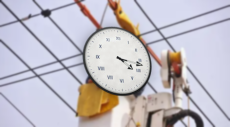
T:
4.17
